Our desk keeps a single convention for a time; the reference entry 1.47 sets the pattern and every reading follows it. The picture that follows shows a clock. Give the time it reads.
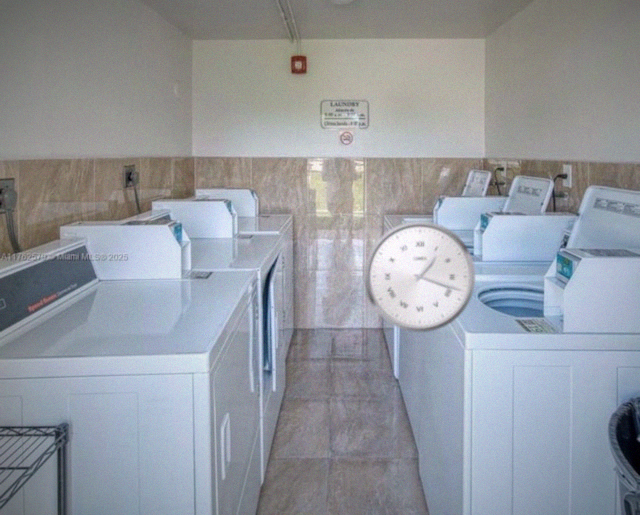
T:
1.18
